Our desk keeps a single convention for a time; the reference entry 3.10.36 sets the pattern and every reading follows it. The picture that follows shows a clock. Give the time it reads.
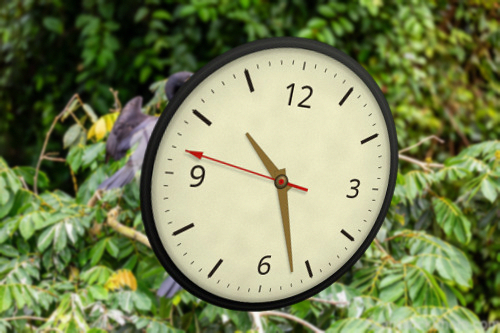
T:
10.26.47
